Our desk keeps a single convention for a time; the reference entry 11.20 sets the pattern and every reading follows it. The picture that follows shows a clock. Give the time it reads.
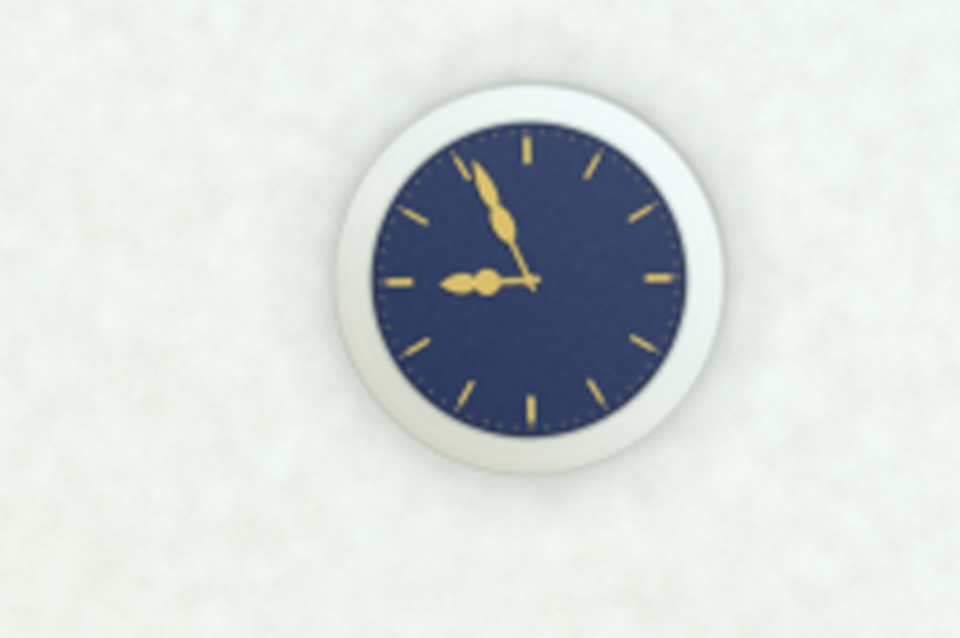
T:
8.56
